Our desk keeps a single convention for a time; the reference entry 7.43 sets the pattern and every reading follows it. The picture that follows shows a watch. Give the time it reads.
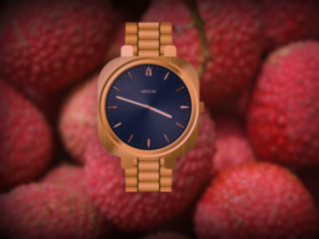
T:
3.48
